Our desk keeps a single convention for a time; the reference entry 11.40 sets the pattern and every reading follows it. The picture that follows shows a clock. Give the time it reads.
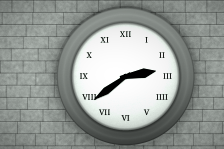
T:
2.39
